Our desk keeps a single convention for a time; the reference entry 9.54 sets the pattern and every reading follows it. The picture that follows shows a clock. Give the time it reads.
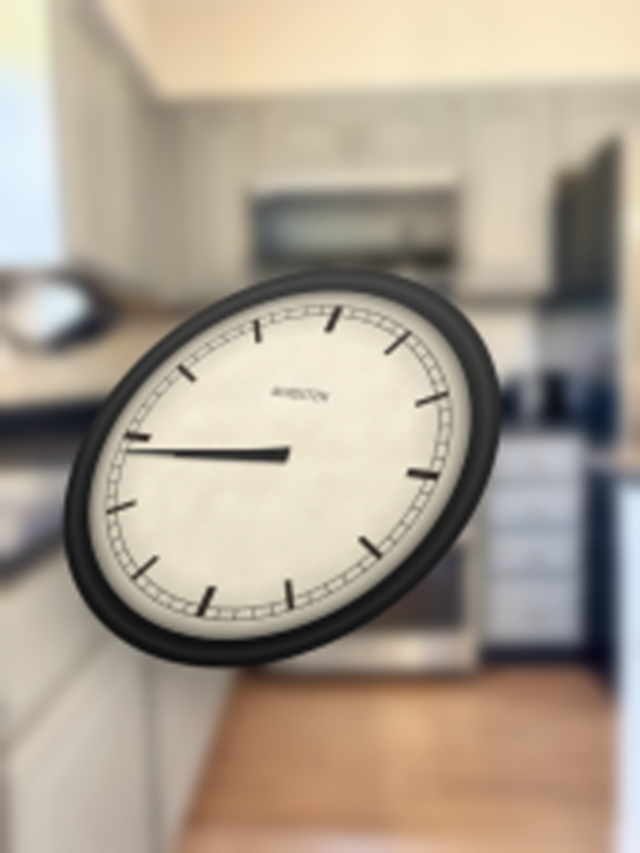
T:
8.44
